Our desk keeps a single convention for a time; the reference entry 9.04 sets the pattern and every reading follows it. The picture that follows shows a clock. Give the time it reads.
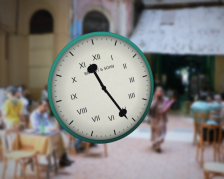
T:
11.26
